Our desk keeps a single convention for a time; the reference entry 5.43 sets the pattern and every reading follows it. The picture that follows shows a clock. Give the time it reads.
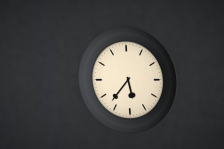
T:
5.37
